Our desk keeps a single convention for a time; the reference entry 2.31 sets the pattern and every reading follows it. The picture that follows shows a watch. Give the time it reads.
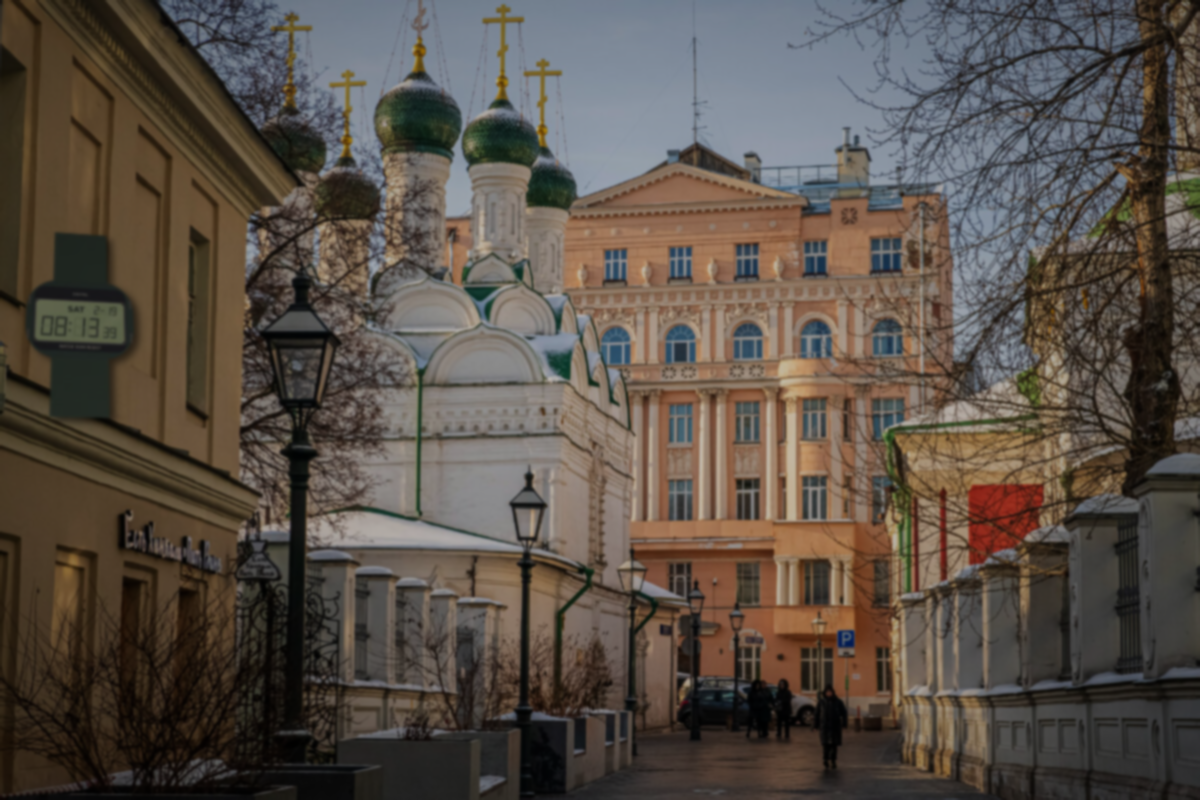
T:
8.13
